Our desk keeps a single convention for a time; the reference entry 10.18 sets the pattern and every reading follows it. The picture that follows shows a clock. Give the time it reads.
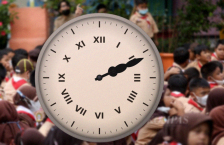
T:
2.11
